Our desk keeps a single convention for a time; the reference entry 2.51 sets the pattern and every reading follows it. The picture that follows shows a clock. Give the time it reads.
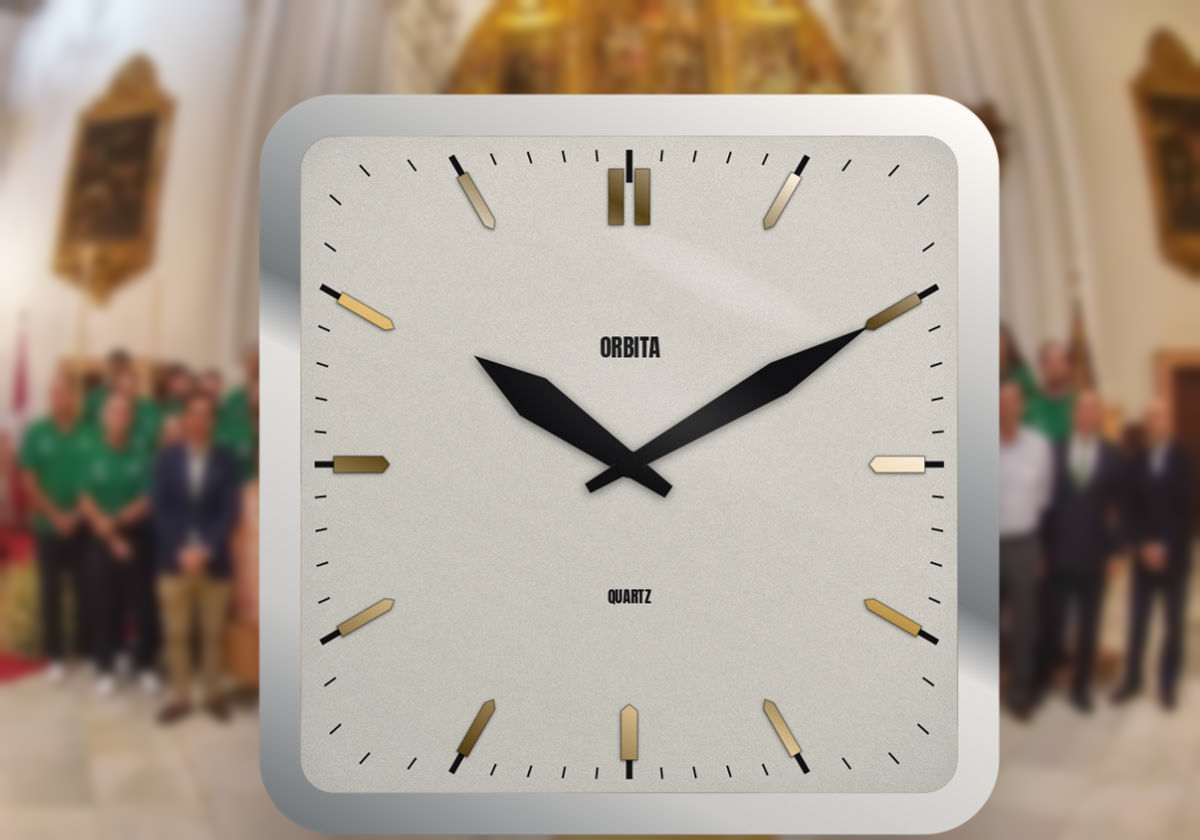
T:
10.10
